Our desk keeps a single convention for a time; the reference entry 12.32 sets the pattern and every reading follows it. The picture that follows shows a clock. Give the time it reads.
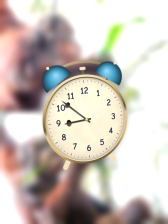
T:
8.52
